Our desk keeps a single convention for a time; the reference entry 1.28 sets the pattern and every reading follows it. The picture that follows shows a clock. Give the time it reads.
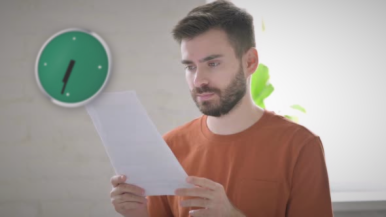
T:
6.32
